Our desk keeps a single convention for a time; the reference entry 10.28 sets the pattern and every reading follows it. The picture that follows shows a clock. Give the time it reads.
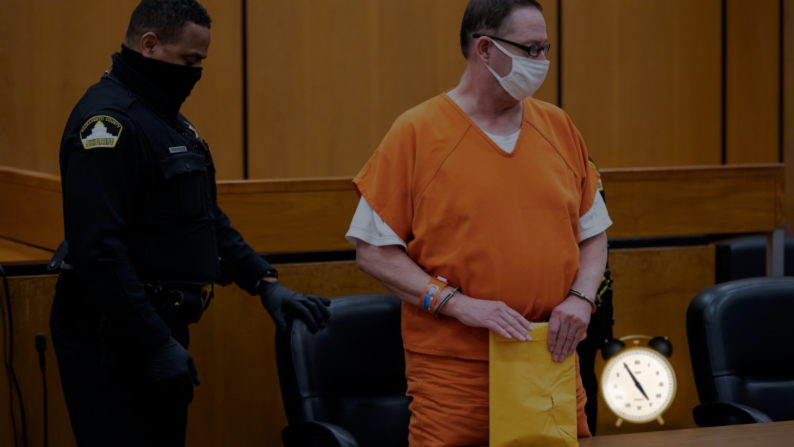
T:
4.55
